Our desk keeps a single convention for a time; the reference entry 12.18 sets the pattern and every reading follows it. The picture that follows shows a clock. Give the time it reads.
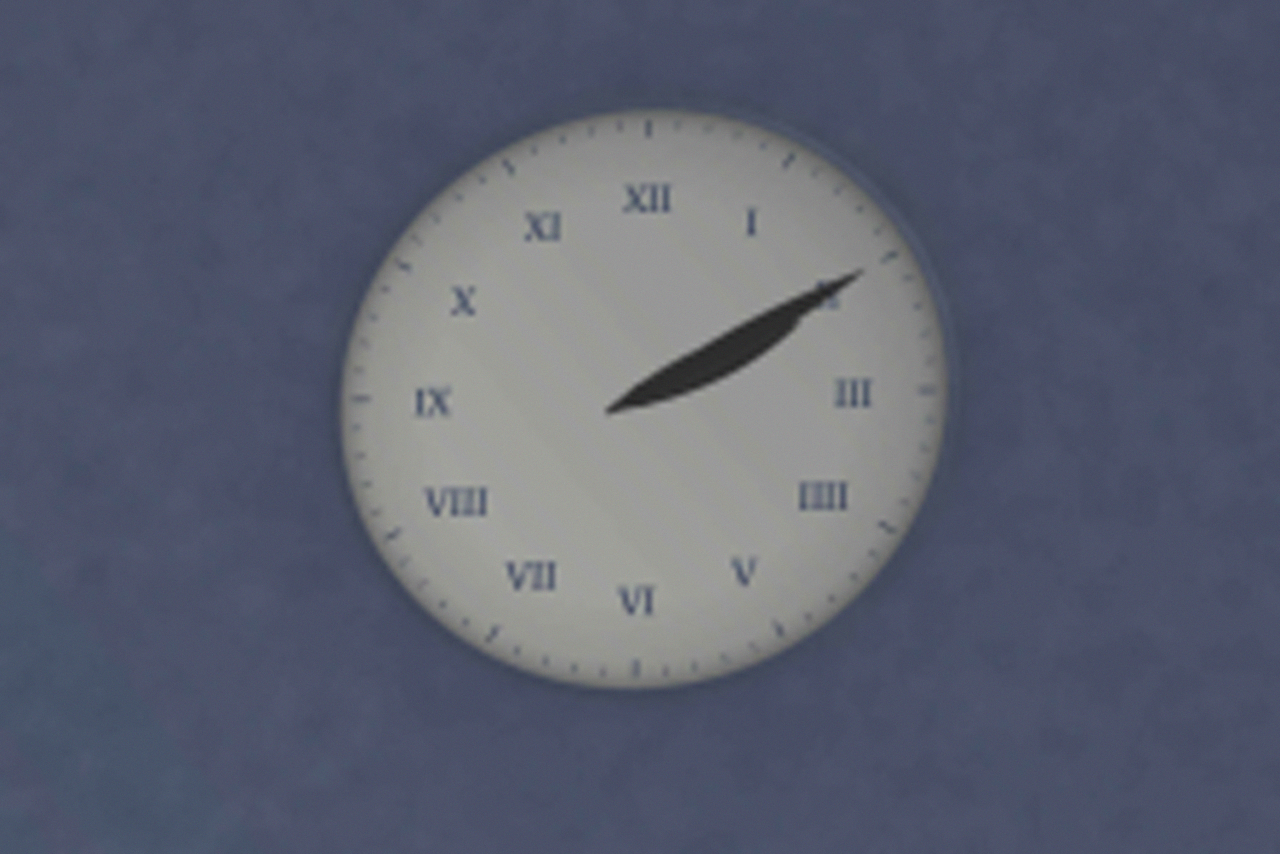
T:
2.10
